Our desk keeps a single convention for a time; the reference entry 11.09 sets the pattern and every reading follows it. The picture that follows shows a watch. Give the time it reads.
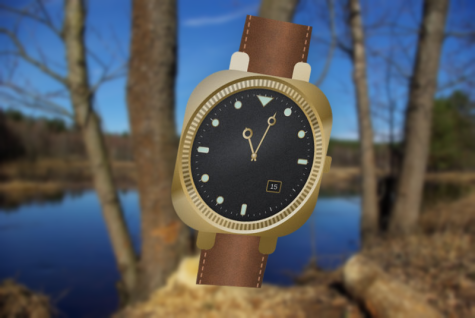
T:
11.03
